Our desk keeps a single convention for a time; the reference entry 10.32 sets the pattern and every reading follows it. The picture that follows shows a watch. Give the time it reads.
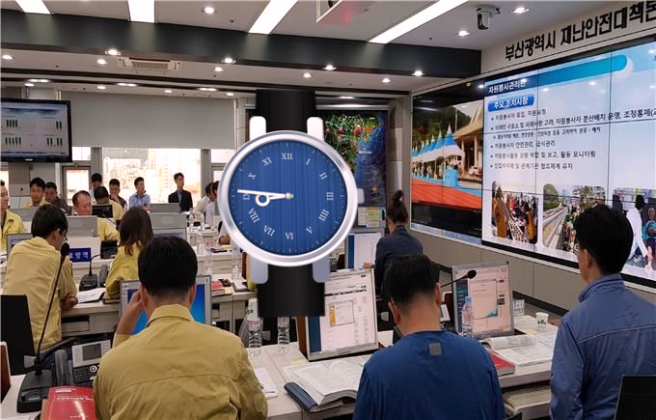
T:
8.46
